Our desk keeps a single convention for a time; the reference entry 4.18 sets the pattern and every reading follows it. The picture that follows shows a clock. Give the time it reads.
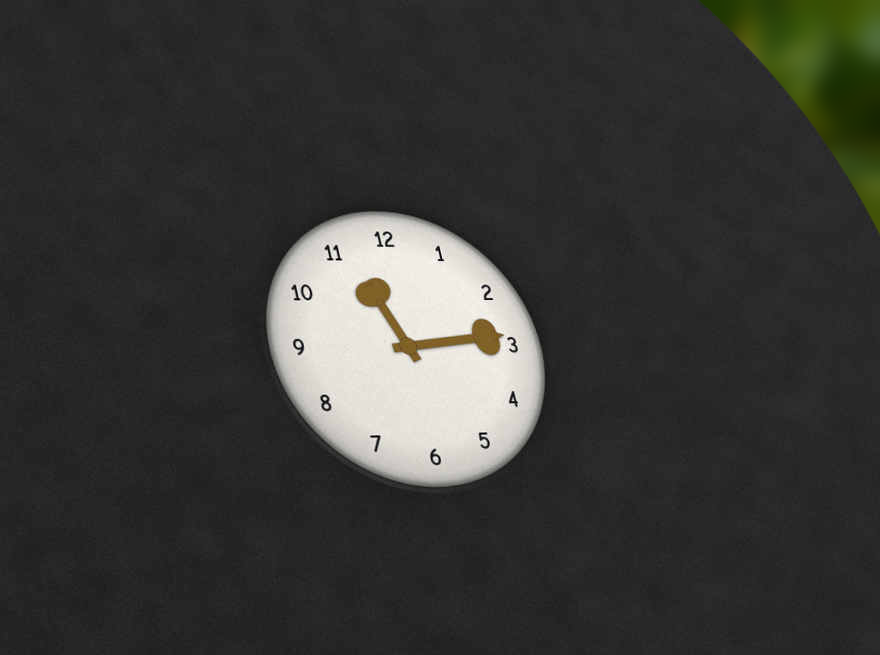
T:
11.14
